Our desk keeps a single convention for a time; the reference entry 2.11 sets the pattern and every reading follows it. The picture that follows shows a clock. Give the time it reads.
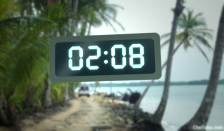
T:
2.08
